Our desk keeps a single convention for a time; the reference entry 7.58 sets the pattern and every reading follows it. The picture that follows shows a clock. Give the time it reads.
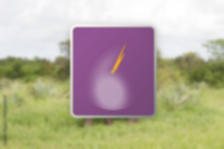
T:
1.04
